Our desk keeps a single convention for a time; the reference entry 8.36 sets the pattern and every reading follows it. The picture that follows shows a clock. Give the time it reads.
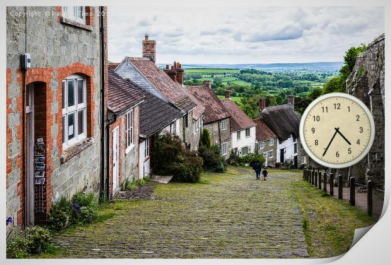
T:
4.35
